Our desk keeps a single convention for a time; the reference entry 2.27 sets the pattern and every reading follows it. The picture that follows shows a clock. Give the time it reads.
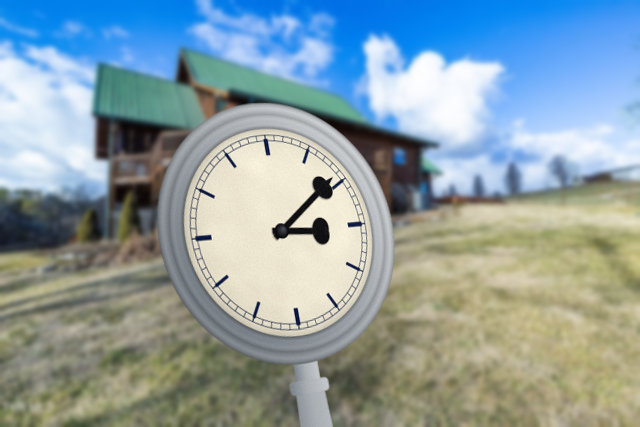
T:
3.09
